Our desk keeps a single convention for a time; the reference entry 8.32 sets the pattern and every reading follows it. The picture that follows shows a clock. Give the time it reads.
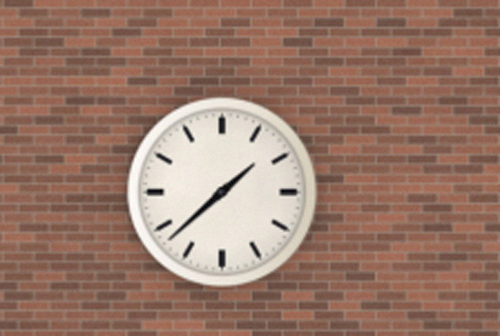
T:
1.38
